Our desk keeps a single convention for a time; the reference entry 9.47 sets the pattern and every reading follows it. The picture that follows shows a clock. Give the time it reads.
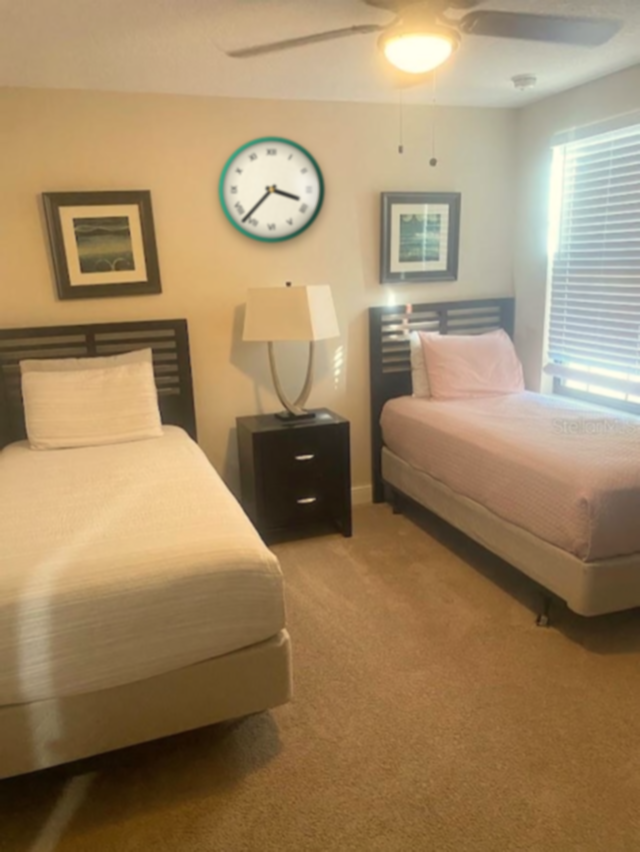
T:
3.37
